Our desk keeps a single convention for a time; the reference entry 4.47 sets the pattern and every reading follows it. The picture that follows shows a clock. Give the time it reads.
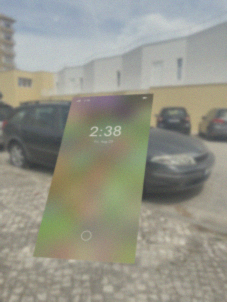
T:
2.38
